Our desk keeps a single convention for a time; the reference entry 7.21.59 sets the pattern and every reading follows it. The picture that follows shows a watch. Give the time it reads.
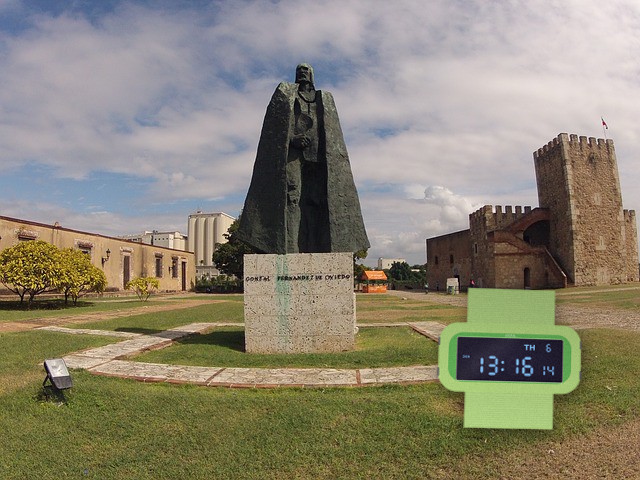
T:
13.16.14
